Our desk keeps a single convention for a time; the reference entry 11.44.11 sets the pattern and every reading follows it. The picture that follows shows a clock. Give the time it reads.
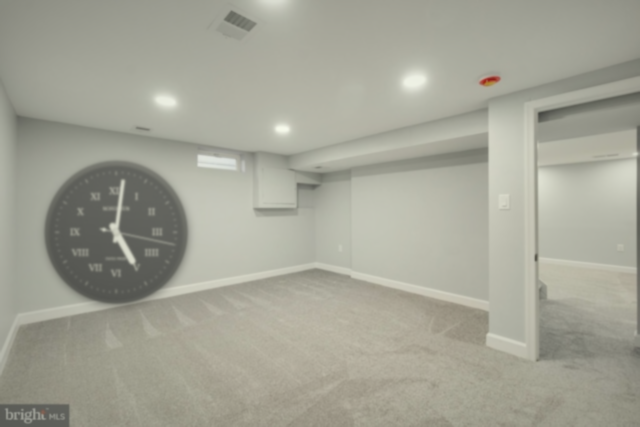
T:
5.01.17
